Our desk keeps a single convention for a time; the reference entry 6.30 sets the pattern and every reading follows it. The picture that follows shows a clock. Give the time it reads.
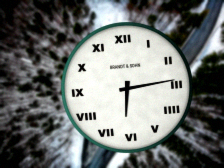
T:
6.14
